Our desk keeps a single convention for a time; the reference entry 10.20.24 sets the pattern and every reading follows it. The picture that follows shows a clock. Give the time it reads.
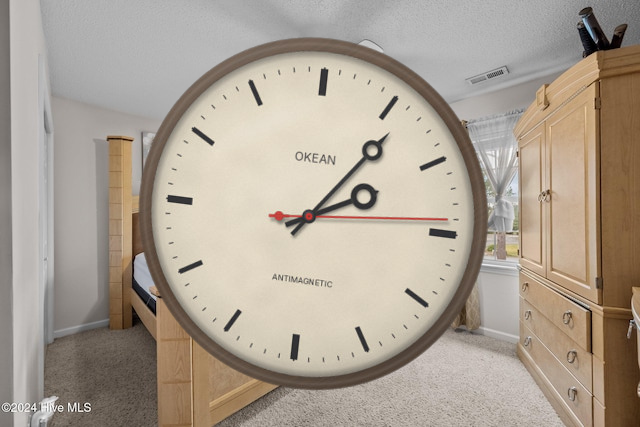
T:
2.06.14
